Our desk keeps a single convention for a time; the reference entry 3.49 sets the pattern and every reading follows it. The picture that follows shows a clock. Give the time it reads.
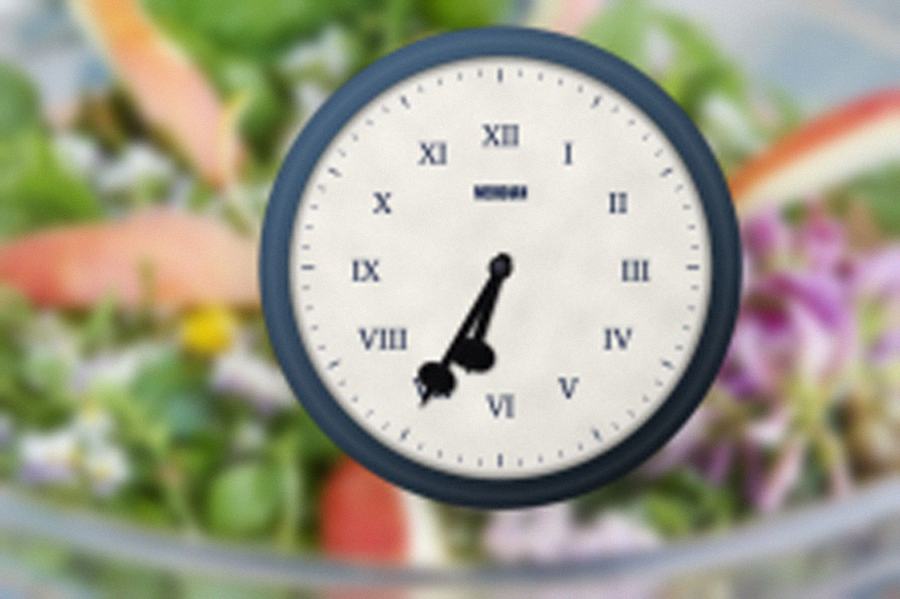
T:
6.35
